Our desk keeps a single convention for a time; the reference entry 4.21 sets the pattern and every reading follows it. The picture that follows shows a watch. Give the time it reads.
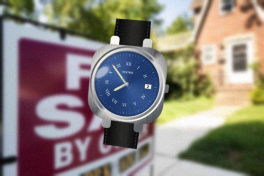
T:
7.53
